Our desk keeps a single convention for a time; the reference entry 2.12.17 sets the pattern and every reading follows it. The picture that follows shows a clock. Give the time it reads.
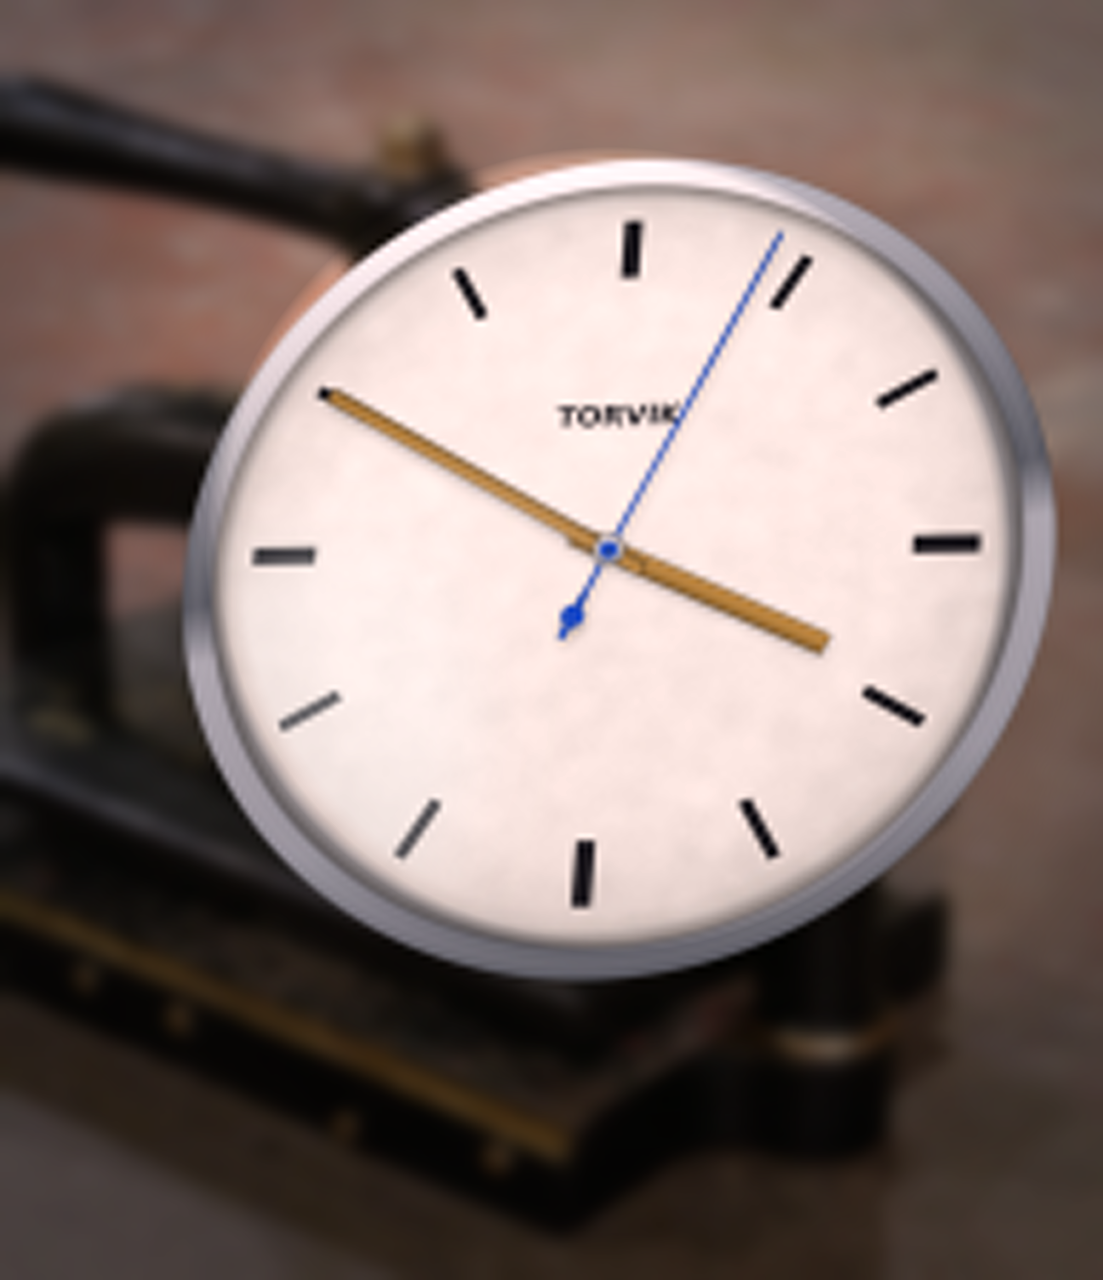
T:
3.50.04
